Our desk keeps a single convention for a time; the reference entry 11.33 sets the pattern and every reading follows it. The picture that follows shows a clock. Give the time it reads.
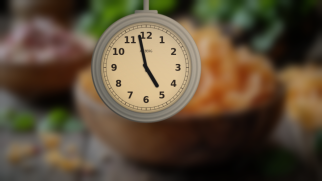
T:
4.58
